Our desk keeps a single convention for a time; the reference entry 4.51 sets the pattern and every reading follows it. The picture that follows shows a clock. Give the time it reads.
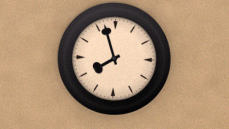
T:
7.57
